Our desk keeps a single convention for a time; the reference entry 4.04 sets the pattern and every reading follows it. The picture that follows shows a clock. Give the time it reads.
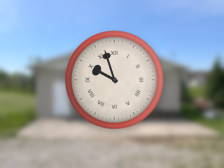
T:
9.57
